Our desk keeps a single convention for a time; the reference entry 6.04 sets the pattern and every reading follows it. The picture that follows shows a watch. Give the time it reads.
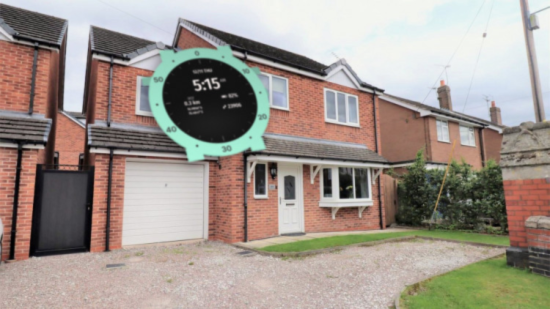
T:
5.15
